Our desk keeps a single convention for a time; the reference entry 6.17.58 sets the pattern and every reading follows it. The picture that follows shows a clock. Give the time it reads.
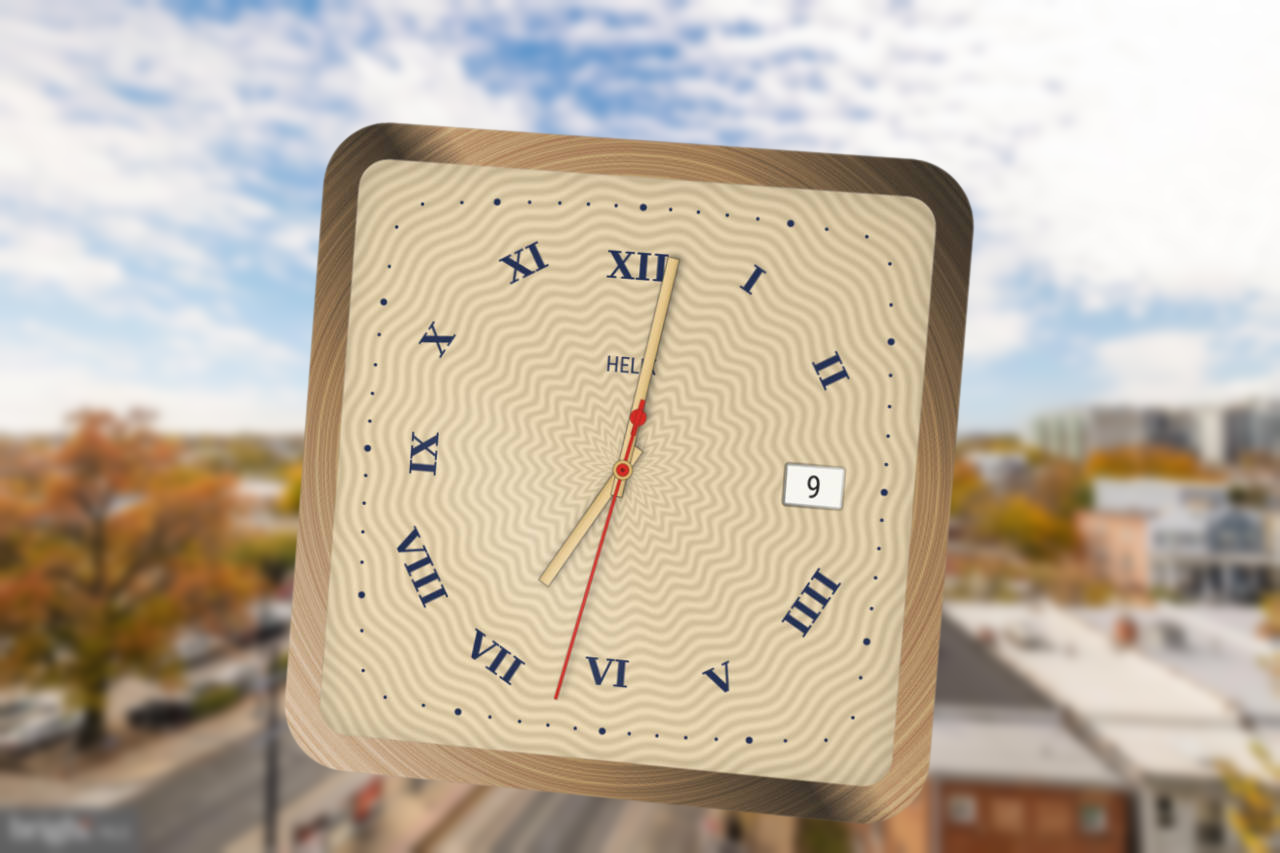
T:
7.01.32
